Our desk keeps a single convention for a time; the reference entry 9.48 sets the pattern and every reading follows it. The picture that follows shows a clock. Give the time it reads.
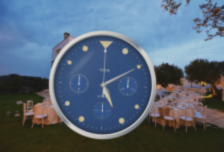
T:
5.10
